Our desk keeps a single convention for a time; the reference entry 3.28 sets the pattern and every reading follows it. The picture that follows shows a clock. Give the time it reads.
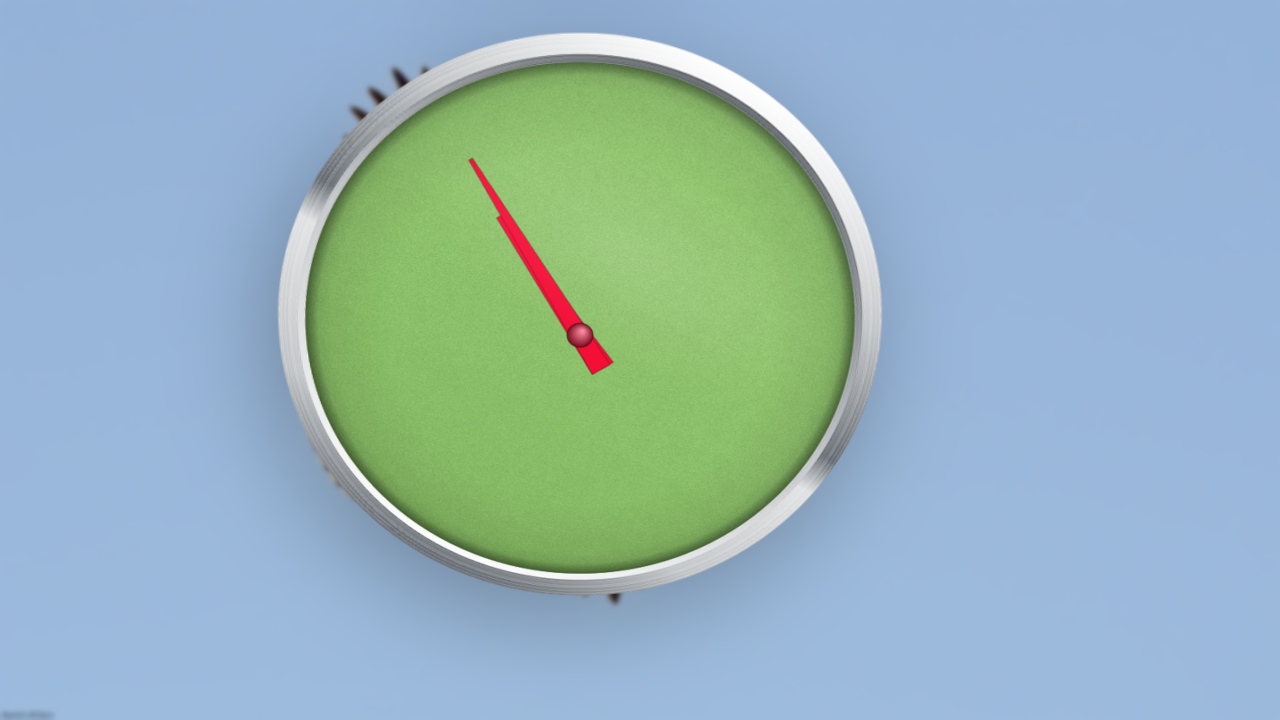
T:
10.55
